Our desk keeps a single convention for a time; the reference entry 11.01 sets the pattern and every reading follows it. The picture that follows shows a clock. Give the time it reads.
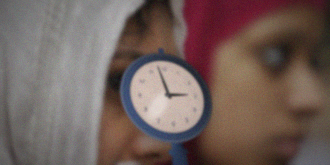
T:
2.58
